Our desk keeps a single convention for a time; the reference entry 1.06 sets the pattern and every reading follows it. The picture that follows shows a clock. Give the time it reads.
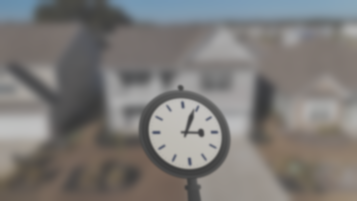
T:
3.04
